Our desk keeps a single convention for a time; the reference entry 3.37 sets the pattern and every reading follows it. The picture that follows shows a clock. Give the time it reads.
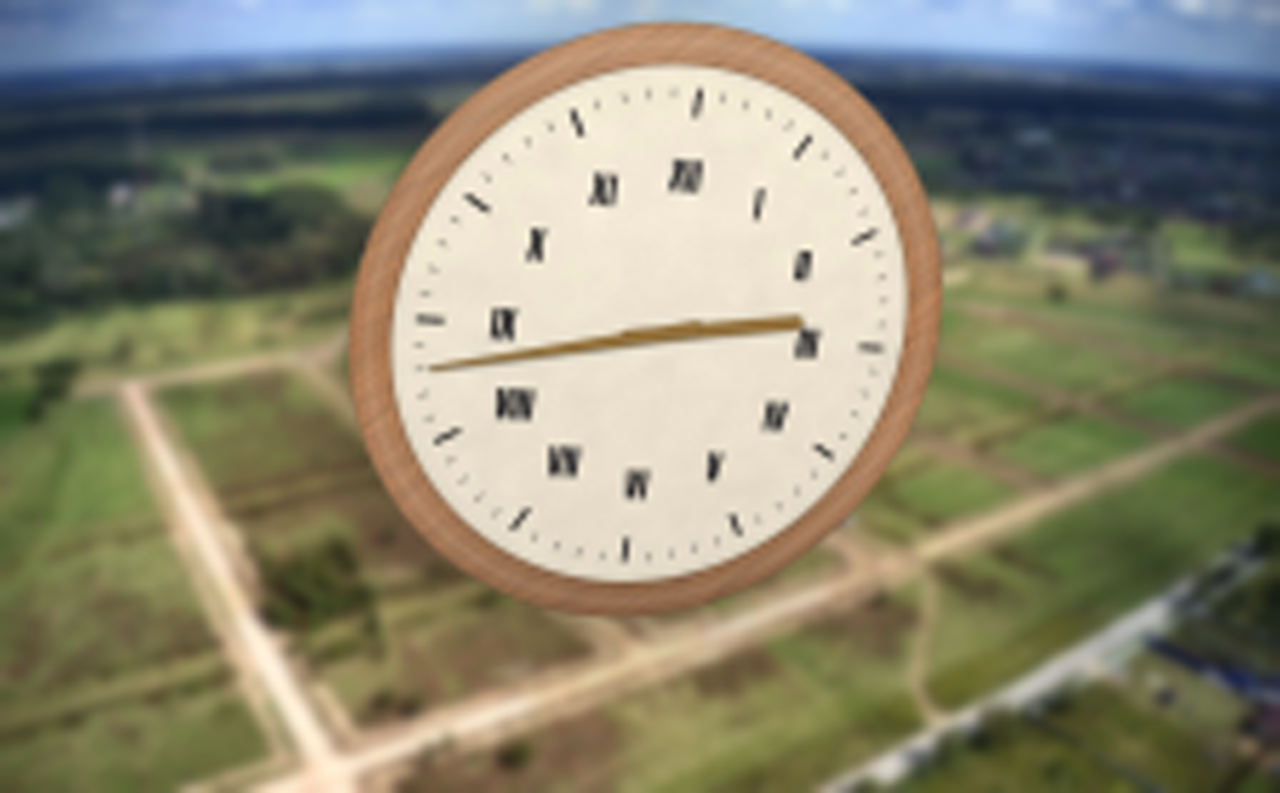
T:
2.43
